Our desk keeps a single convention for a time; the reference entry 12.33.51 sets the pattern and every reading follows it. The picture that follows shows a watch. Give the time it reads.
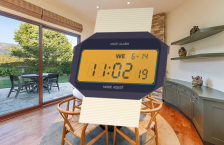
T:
11.02.19
